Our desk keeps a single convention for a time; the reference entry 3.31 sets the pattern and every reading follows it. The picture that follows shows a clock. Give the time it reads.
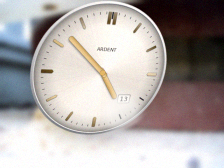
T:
4.52
